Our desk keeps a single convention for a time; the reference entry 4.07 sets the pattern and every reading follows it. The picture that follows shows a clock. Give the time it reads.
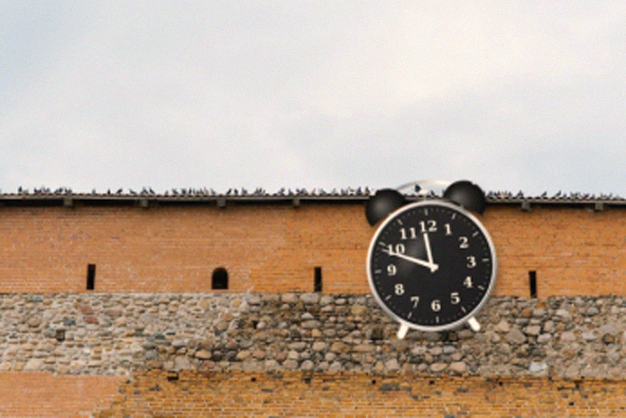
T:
11.49
